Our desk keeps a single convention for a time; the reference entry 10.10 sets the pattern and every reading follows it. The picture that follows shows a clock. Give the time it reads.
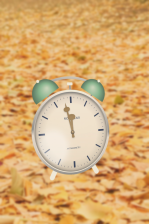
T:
11.58
